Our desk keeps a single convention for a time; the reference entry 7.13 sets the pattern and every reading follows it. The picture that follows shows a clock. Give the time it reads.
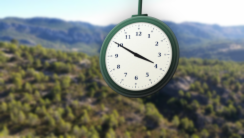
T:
3.50
